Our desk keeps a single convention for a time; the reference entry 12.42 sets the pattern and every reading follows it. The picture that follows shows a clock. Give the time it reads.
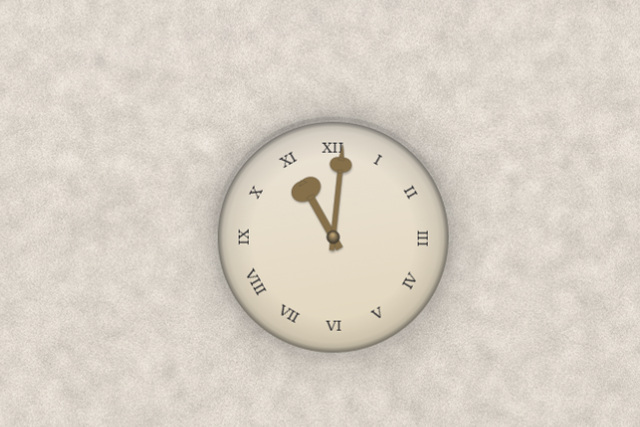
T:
11.01
